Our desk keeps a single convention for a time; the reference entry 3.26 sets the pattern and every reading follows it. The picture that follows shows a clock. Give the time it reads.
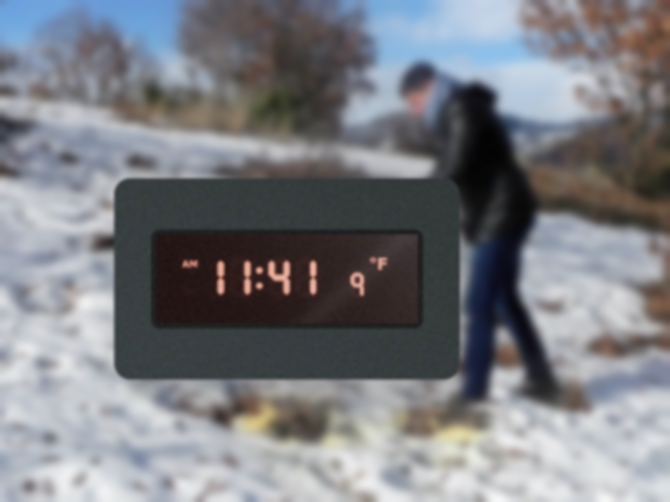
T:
11.41
